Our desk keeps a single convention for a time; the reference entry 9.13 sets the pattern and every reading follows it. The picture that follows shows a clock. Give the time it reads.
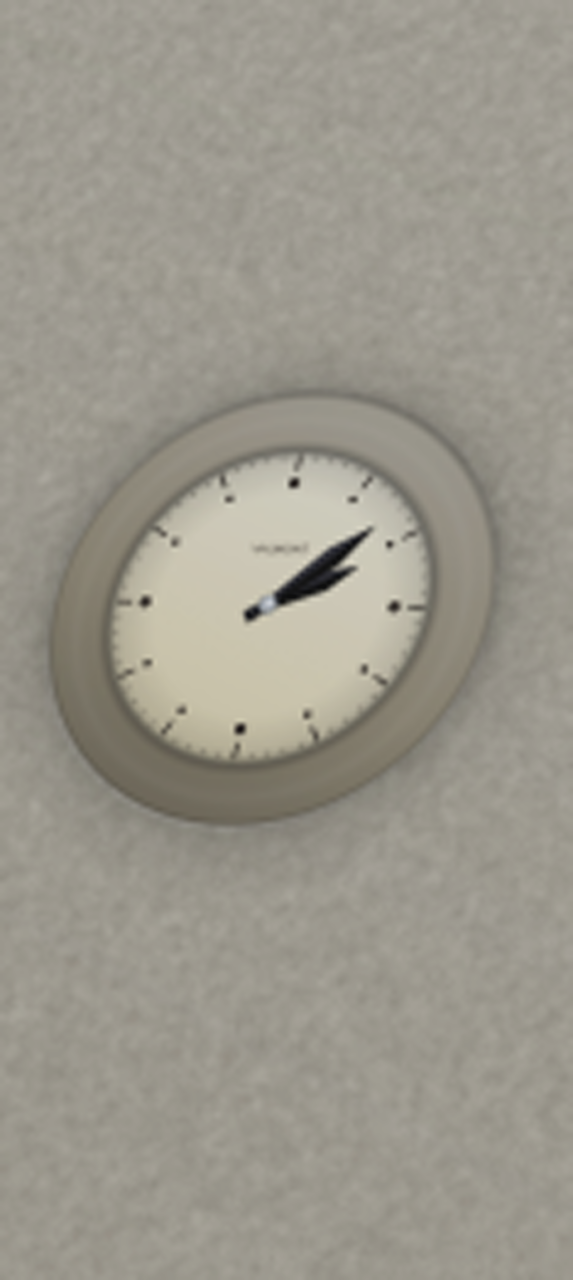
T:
2.08
